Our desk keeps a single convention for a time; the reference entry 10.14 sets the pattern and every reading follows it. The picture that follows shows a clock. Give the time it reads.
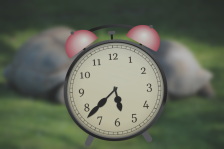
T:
5.38
